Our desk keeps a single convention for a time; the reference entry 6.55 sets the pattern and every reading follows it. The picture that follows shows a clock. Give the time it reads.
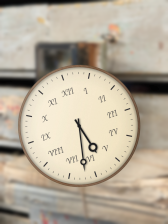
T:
5.32
